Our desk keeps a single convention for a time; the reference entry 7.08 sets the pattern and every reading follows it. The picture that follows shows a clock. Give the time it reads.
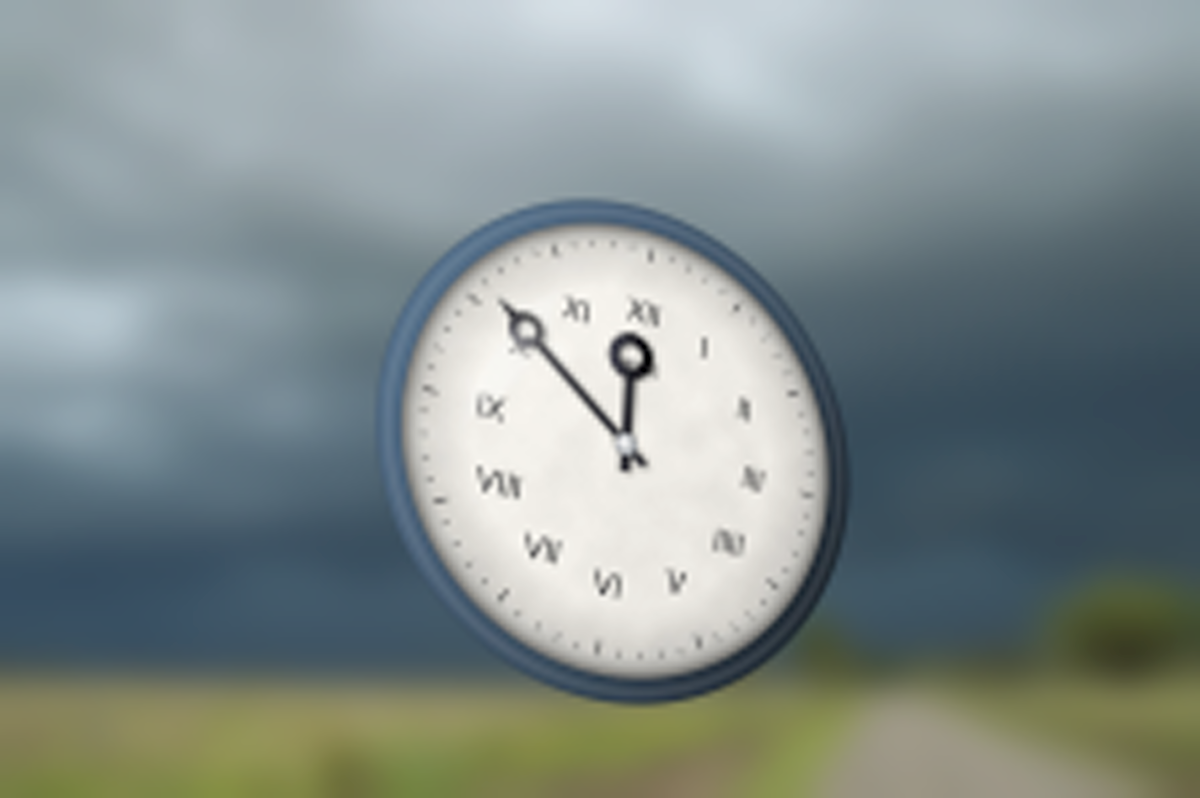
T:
11.51
